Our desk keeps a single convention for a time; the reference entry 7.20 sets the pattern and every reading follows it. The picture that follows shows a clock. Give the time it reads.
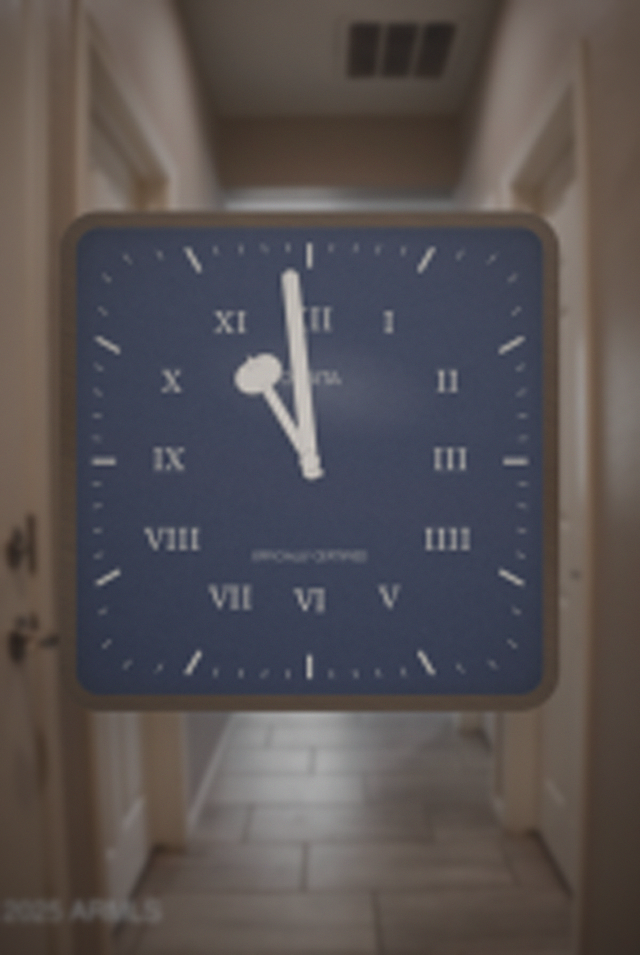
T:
10.59
